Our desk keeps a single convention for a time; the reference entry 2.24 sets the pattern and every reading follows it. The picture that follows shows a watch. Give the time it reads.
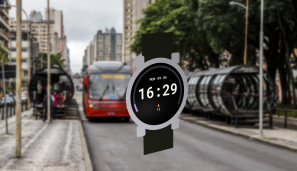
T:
16.29
